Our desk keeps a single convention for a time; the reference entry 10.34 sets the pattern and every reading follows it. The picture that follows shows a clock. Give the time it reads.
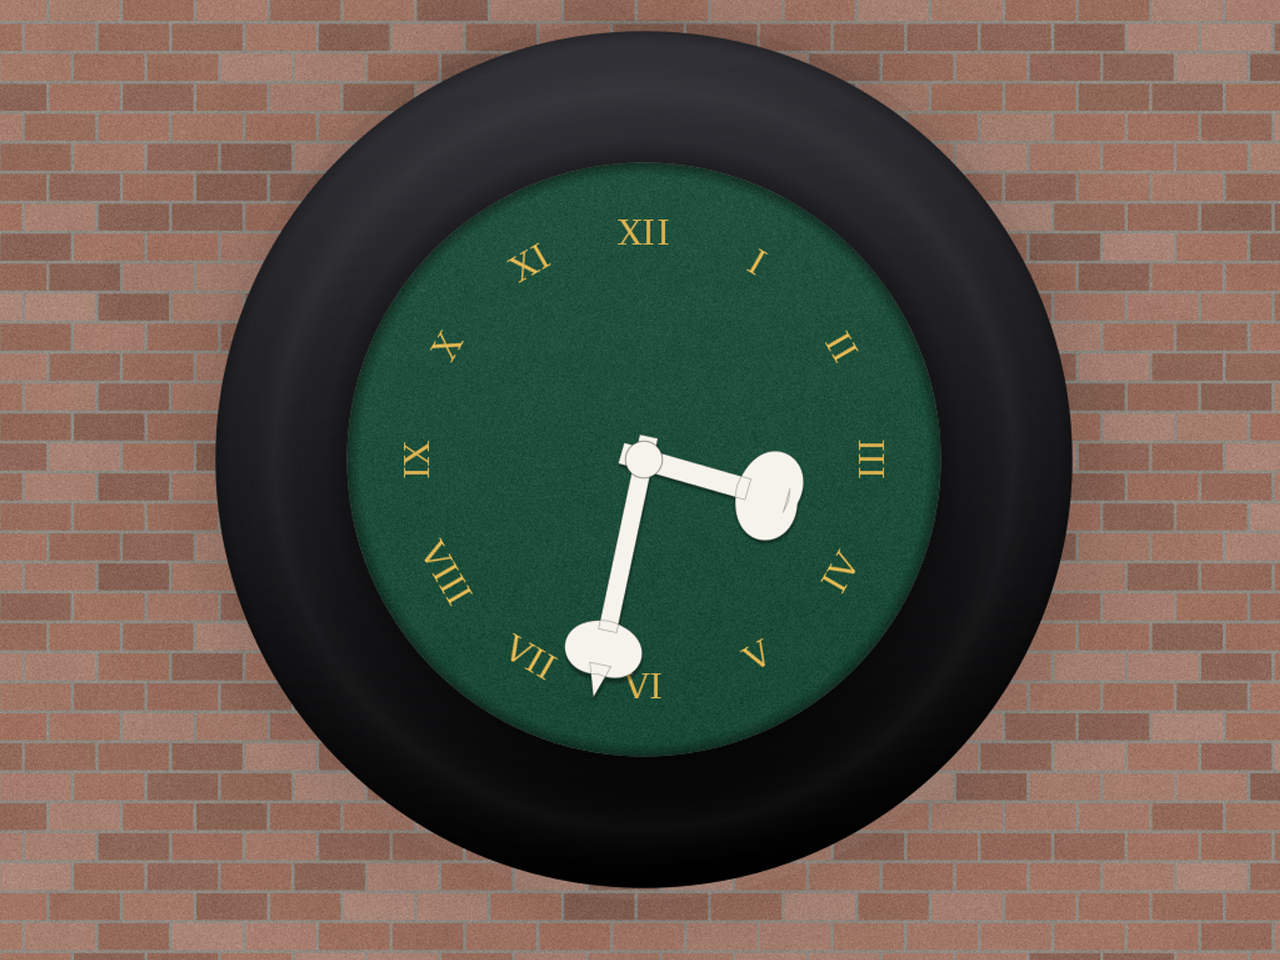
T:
3.32
